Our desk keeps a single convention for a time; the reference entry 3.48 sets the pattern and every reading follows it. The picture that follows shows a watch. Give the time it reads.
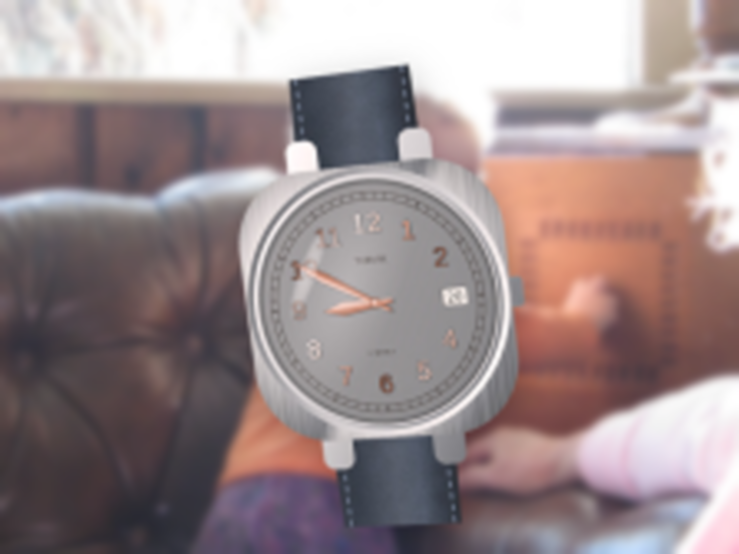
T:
8.50
